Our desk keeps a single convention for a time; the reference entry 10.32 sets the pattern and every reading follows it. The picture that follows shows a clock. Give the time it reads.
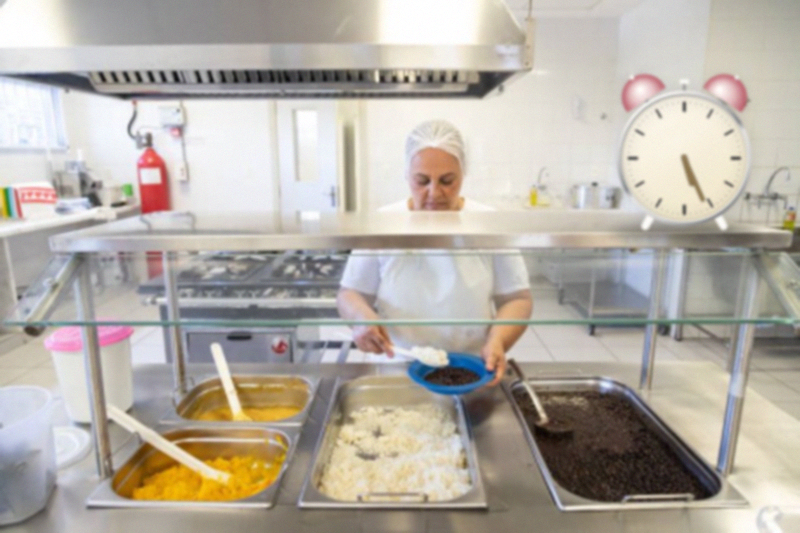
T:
5.26
